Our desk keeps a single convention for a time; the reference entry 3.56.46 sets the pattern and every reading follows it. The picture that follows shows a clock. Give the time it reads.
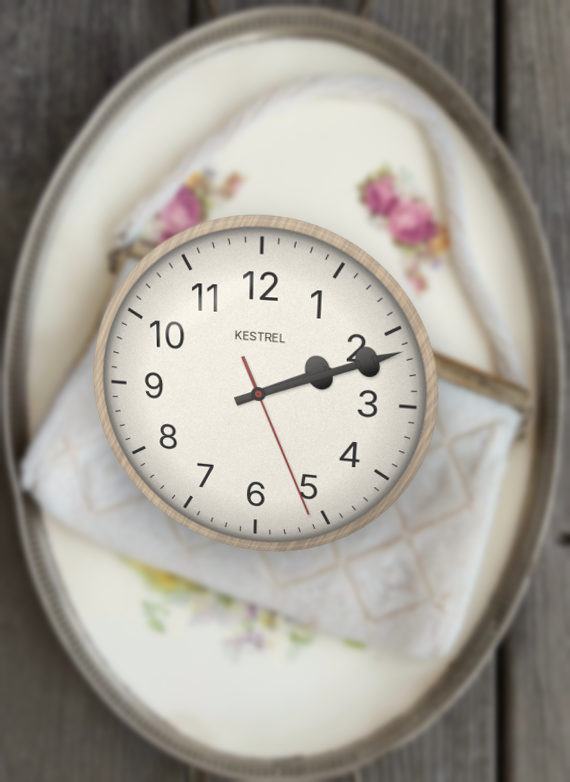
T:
2.11.26
